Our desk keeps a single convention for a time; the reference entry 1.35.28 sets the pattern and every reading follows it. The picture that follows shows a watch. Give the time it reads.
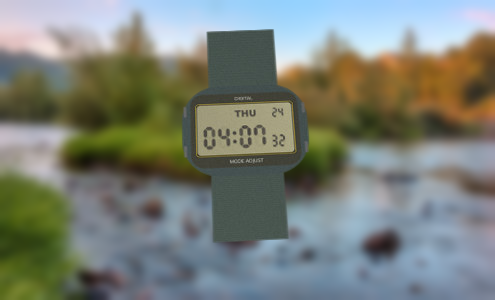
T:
4.07.32
